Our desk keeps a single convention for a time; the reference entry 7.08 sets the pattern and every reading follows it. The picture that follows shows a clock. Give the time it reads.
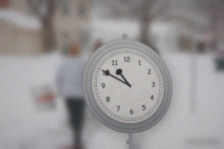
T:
10.50
